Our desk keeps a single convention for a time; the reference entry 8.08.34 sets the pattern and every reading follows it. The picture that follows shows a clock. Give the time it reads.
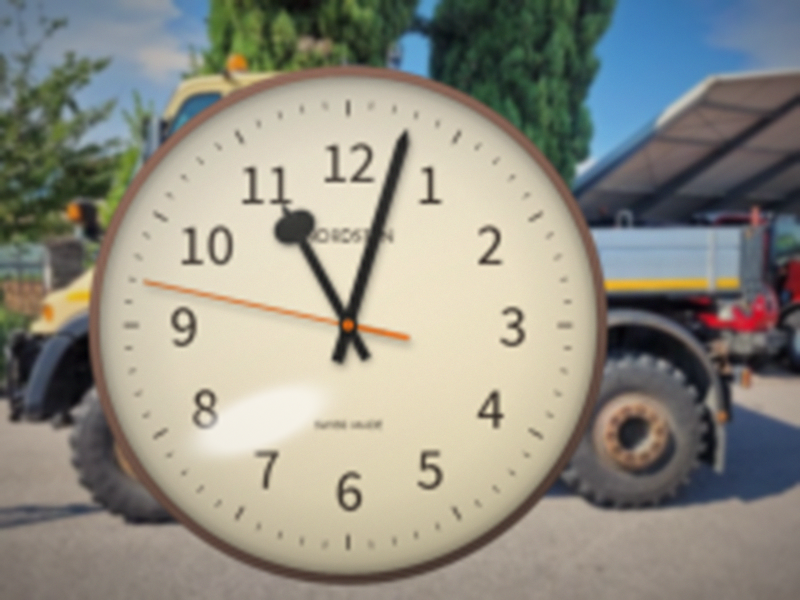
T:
11.02.47
